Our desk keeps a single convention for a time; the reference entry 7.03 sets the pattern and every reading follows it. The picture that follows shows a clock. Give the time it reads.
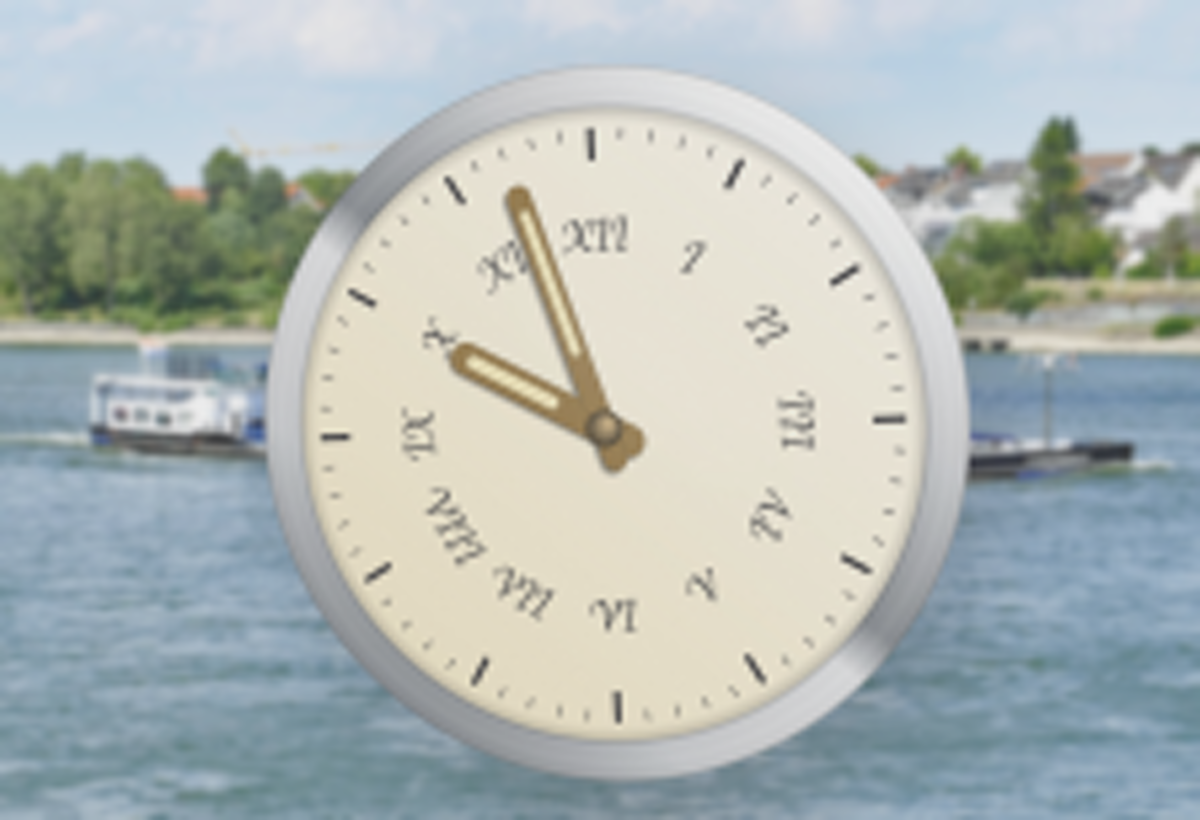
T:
9.57
